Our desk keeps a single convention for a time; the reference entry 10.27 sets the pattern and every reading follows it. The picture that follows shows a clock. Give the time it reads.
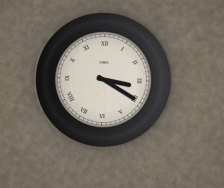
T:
3.20
